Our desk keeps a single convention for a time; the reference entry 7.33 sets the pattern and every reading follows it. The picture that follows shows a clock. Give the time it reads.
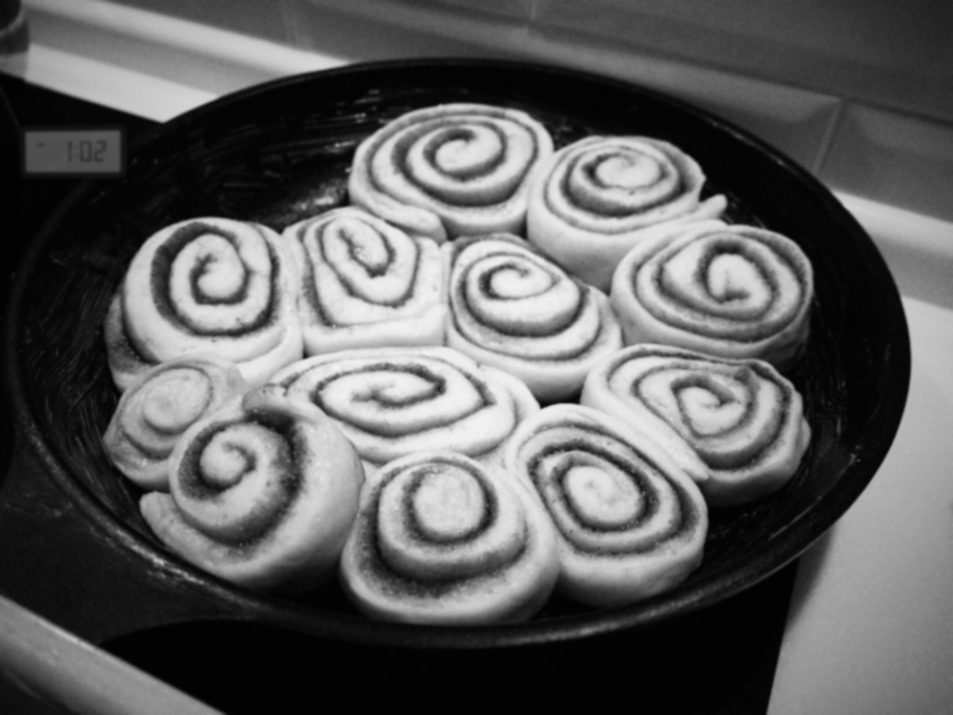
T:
1.02
